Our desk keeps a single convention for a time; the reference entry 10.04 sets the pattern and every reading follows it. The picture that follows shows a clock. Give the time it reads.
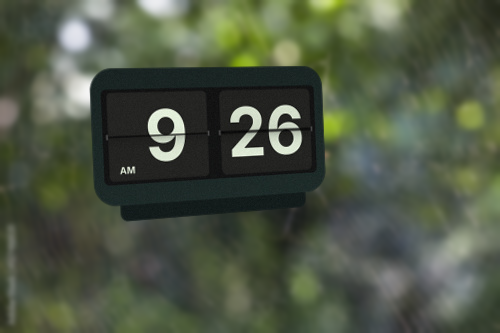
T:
9.26
